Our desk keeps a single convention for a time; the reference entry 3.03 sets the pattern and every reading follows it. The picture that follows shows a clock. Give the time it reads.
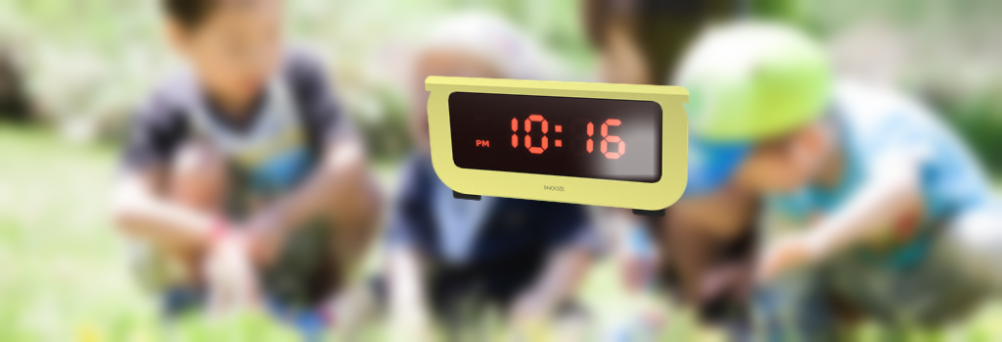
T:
10.16
